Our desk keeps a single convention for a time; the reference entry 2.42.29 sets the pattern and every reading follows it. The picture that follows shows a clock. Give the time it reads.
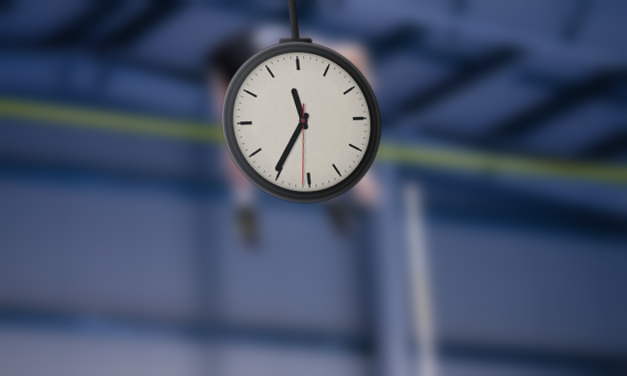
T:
11.35.31
